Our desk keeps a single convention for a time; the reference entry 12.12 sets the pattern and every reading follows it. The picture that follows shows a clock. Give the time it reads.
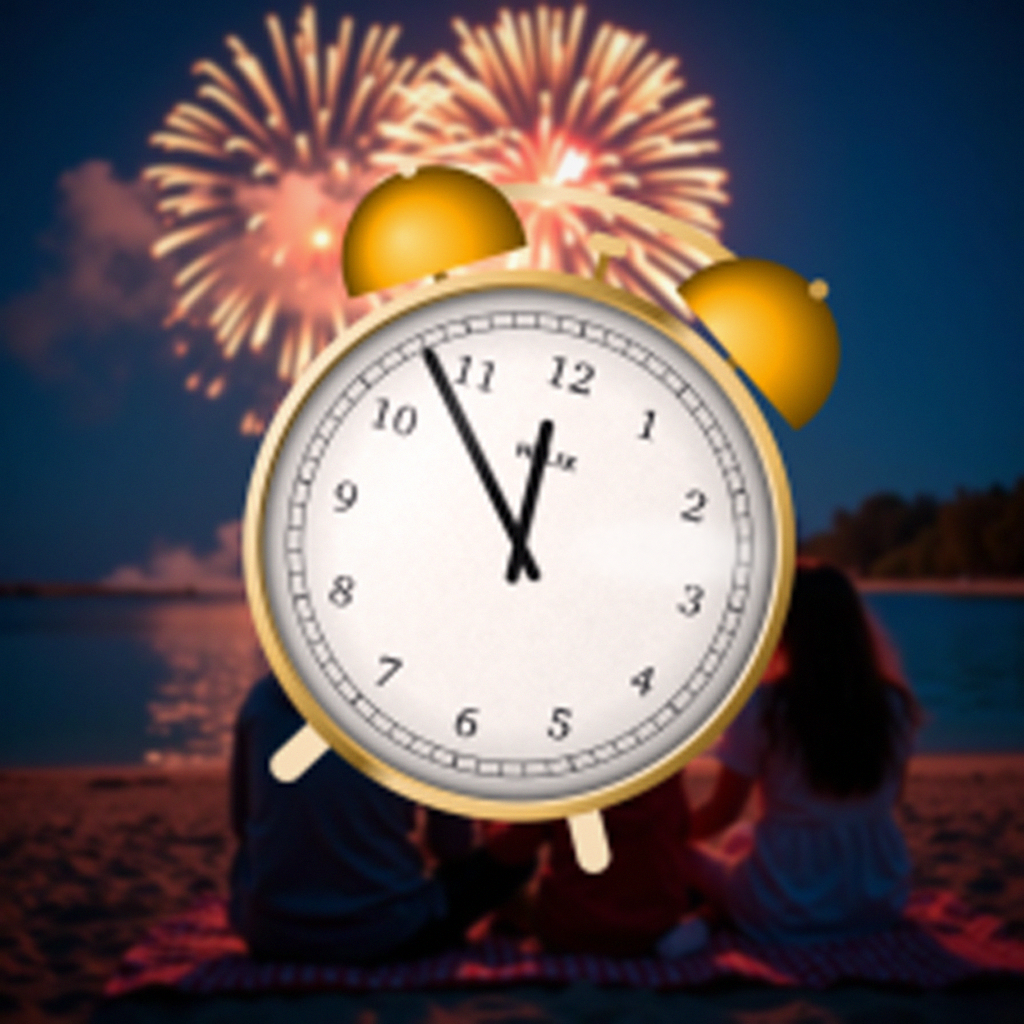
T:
11.53
